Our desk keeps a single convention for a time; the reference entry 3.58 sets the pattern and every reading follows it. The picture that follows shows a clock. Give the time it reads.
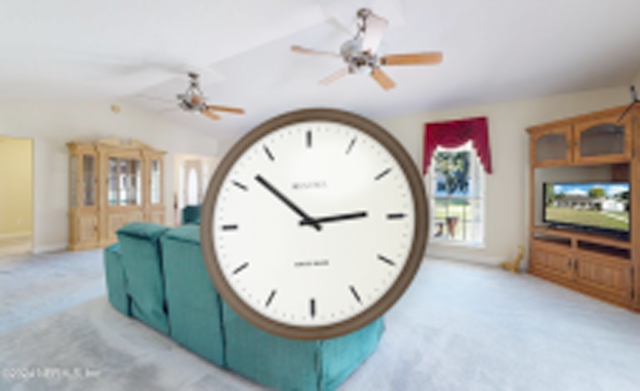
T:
2.52
